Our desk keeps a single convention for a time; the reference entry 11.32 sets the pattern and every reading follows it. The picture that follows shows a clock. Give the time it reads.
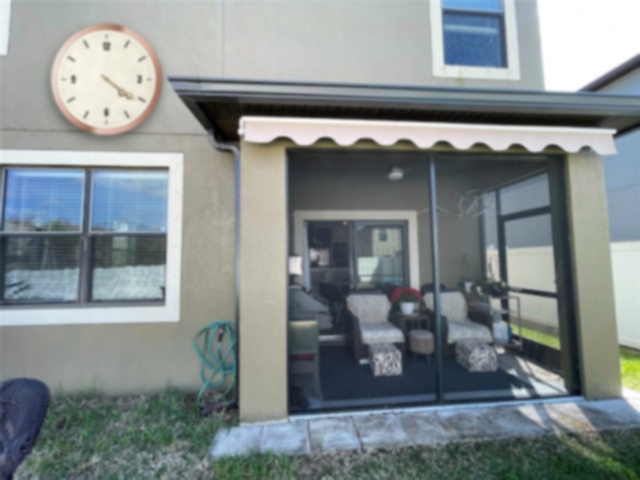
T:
4.21
